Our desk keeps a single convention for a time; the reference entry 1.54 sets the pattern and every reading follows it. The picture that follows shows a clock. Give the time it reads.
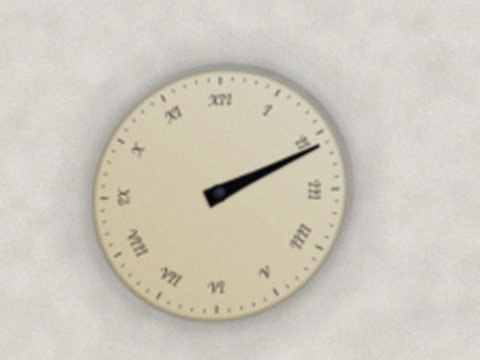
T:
2.11
